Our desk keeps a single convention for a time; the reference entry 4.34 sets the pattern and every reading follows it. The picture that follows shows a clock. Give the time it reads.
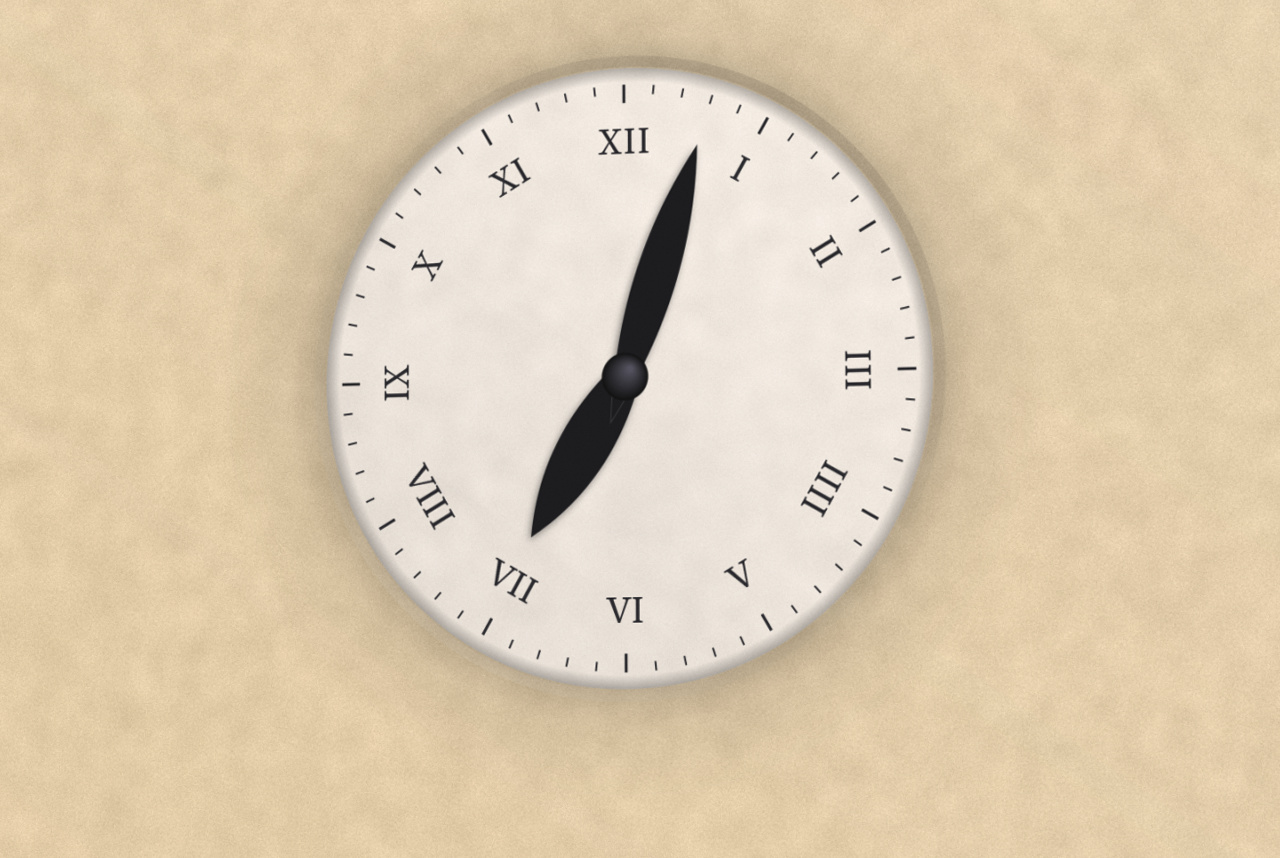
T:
7.03
